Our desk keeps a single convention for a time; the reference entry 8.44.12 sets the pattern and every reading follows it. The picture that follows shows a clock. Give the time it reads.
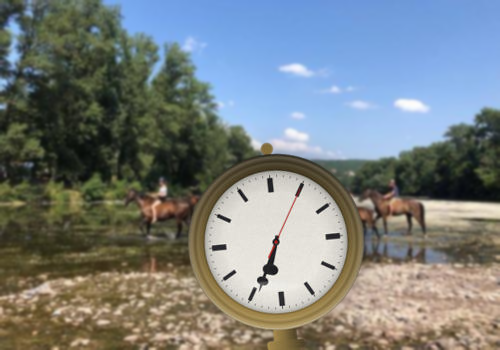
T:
6.34.05
